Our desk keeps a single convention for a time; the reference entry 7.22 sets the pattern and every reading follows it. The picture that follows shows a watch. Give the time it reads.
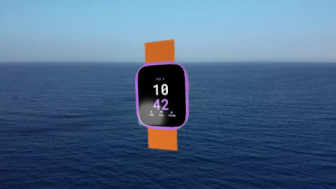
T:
10.42
